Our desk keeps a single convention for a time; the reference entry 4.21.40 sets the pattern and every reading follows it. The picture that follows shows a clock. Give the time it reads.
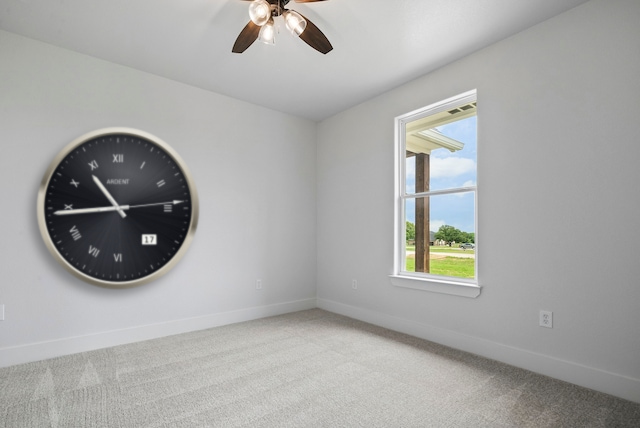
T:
10.44.14
